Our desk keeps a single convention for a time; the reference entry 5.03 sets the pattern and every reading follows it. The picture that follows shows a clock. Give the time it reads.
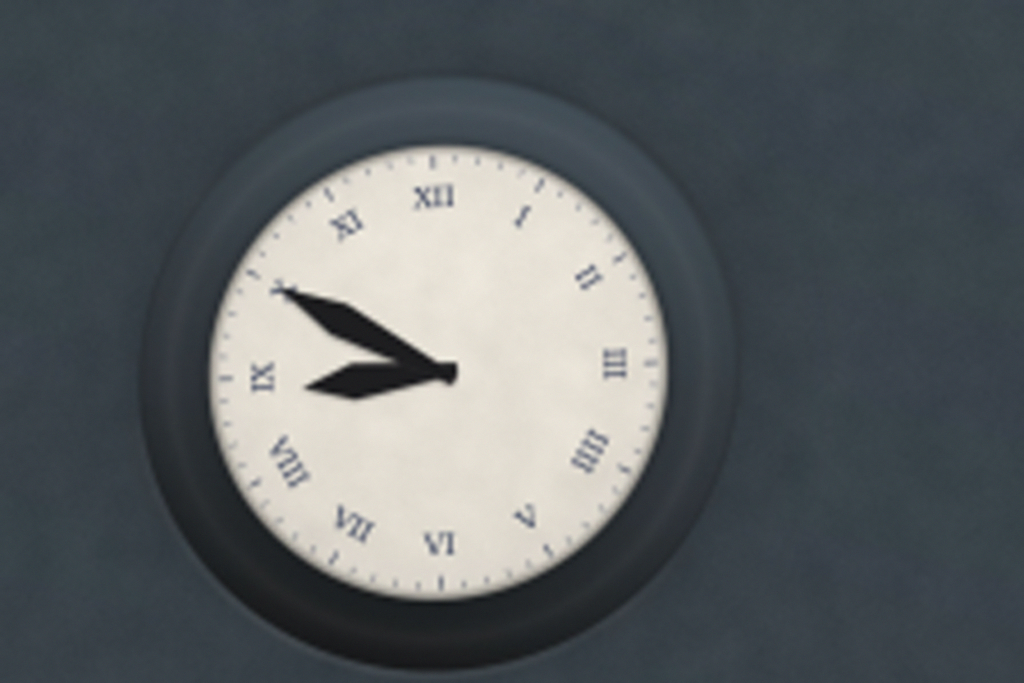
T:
8.50
